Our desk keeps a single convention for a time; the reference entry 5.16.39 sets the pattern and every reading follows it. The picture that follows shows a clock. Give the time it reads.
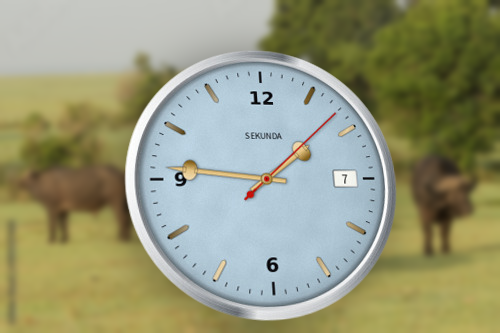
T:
1.46.08
